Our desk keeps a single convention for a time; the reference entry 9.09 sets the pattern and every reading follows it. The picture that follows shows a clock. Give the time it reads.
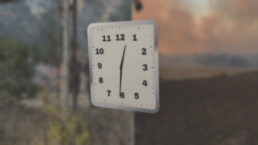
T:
12.31
